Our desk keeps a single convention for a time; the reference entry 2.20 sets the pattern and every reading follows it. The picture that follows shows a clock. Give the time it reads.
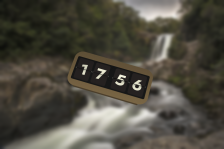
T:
17.56
